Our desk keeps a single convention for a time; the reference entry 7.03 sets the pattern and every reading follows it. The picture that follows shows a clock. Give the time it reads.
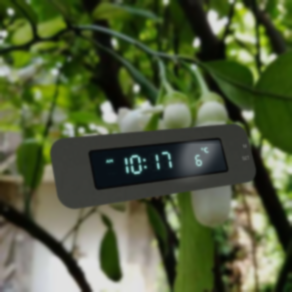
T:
10.17
